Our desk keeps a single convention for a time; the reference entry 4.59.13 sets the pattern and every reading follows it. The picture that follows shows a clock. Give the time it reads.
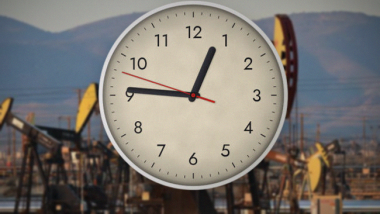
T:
12.45.48
